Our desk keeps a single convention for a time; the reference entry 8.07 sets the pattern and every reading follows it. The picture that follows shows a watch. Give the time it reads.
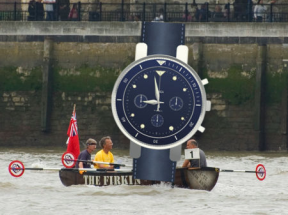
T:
8.58
